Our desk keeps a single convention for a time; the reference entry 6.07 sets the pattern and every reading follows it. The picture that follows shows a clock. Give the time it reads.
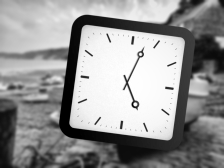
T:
5.03
